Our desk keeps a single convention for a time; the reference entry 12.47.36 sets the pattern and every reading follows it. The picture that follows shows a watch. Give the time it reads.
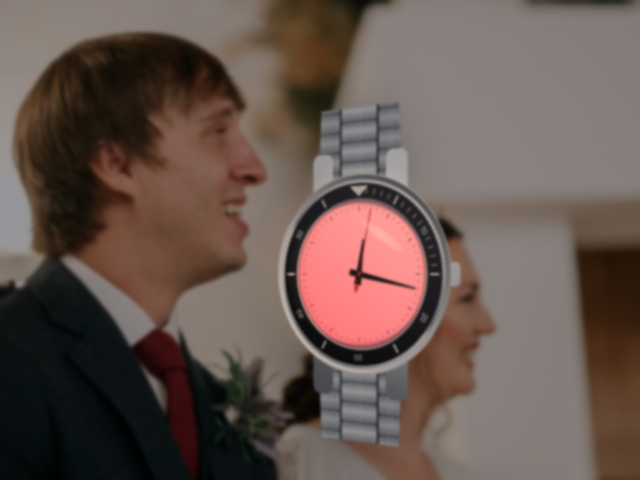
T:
12.17.02
